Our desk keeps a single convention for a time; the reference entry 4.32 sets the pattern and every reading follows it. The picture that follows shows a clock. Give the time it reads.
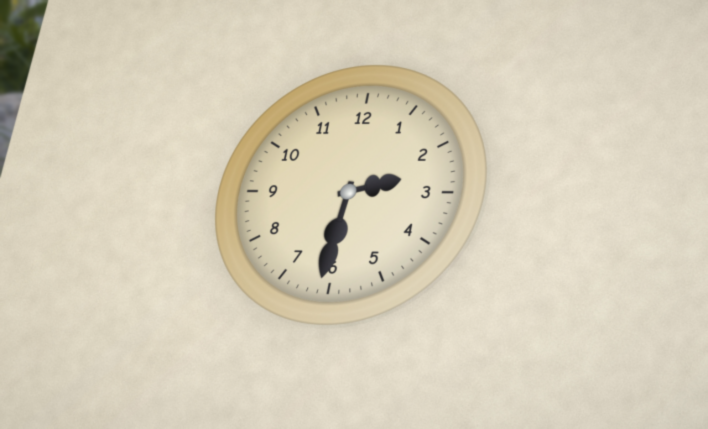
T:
2.31
